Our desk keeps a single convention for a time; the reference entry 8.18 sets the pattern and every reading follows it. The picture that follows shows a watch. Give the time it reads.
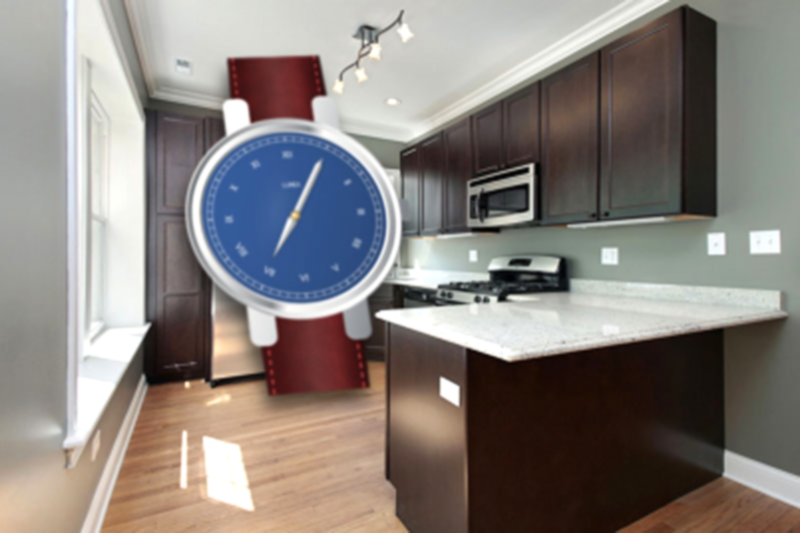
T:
7.05
